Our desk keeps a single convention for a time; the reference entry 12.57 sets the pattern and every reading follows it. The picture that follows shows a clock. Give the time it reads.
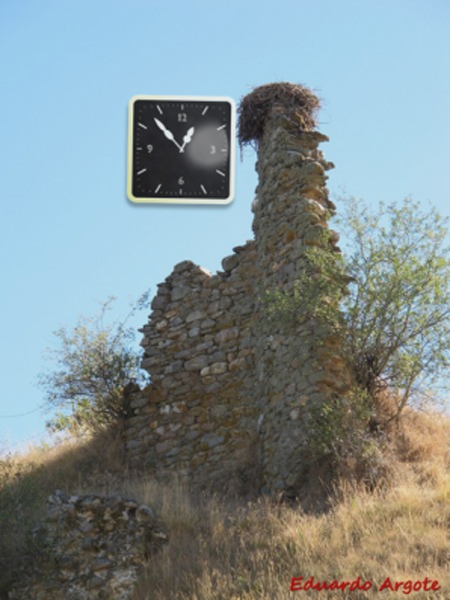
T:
12.53
